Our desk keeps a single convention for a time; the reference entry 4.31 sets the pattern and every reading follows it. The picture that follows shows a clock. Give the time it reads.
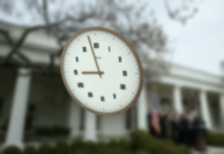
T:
8.58
